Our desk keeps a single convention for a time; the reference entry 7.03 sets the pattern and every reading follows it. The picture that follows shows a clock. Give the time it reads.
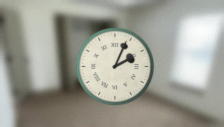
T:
2.04
